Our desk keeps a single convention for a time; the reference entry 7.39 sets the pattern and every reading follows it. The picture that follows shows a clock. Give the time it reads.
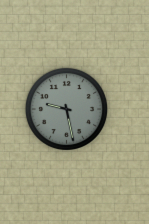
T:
9.28
